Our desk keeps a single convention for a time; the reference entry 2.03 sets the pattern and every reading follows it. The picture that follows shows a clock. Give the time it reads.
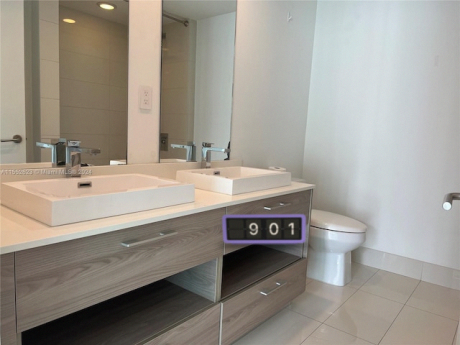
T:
9.01
